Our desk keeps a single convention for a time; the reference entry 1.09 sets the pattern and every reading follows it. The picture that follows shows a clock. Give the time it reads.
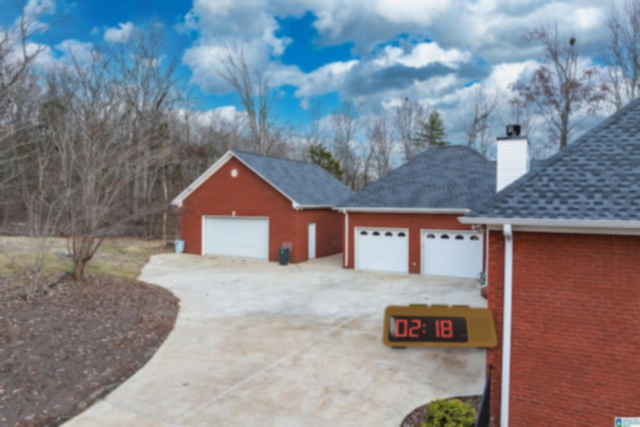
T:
2.18
